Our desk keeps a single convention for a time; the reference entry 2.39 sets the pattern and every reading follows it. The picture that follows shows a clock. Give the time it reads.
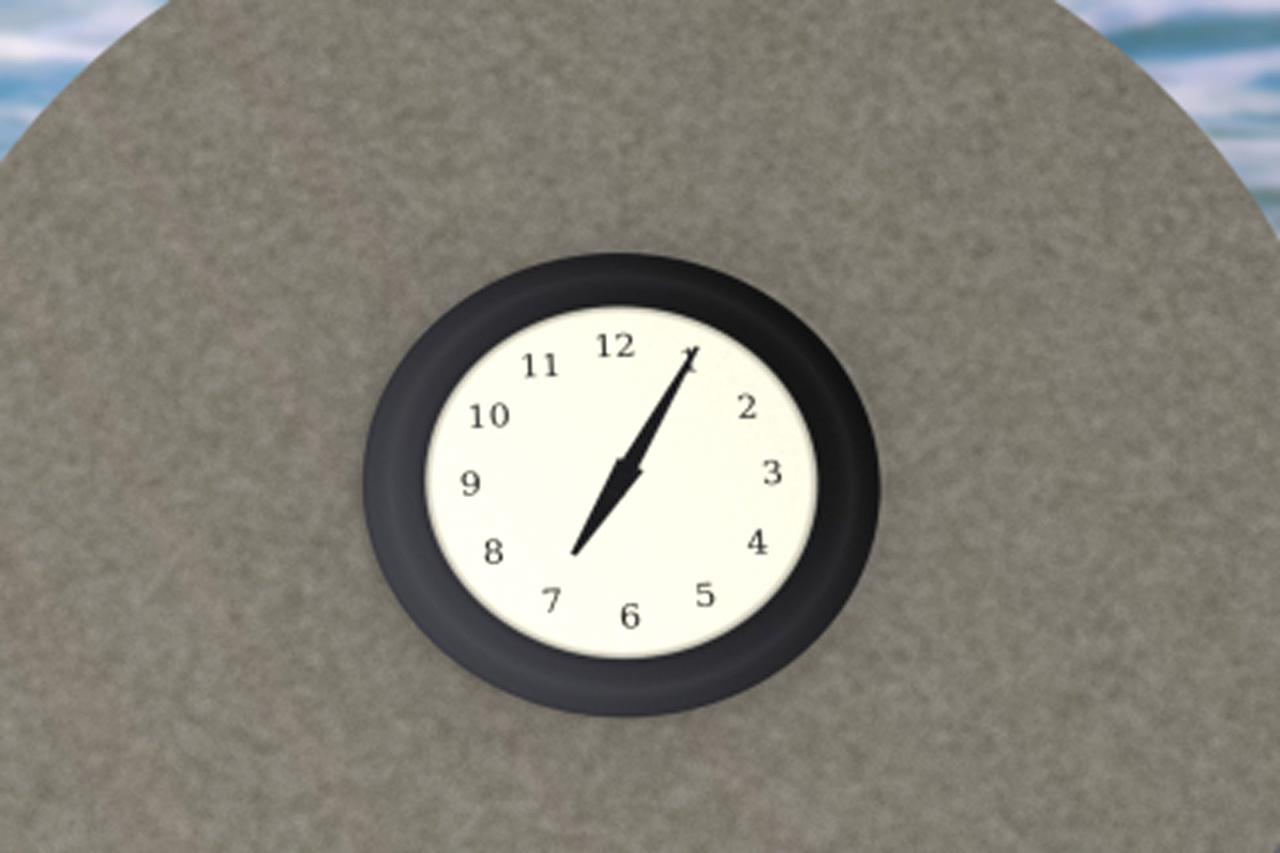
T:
7.05
